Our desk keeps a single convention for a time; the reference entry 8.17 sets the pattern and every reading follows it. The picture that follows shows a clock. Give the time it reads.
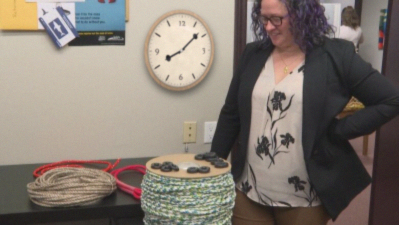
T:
8.08
